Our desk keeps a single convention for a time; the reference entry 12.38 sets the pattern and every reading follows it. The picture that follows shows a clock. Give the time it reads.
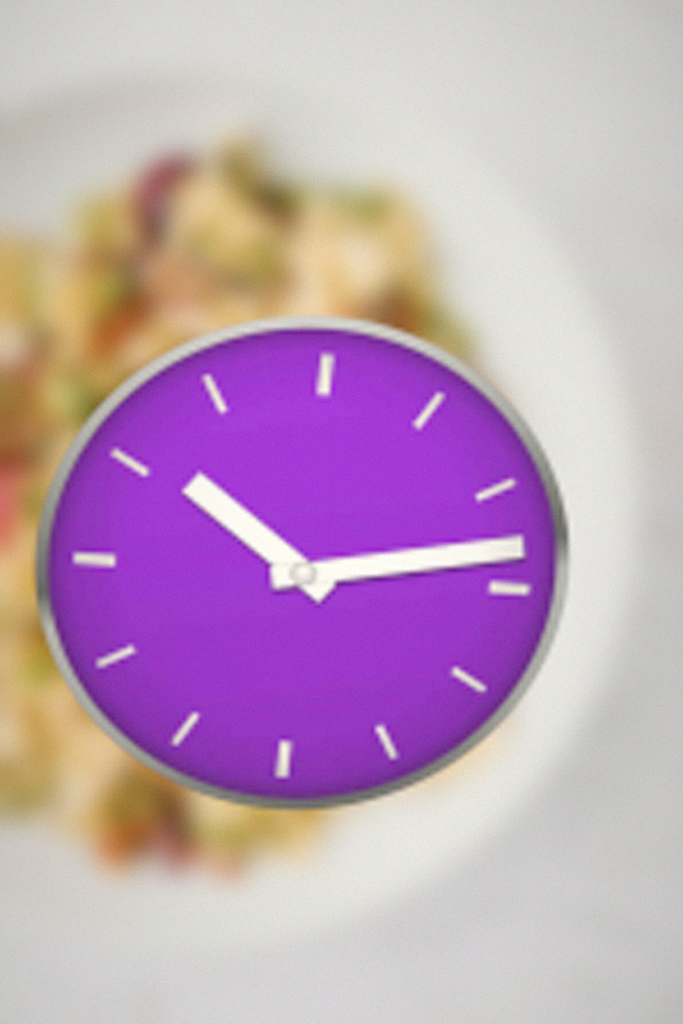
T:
10.13
